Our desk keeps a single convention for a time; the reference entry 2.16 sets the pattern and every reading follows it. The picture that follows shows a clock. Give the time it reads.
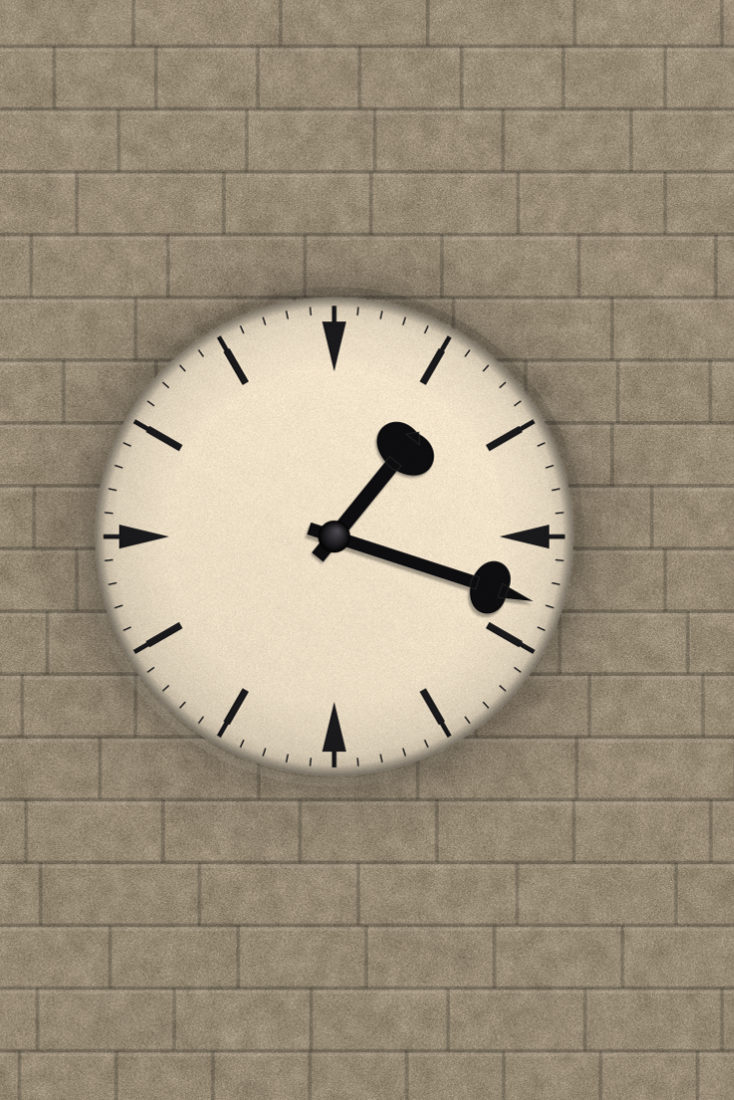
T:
1.18
